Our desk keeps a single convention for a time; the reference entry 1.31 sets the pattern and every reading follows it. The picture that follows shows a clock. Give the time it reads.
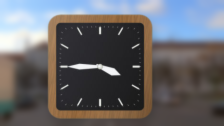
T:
3.45
